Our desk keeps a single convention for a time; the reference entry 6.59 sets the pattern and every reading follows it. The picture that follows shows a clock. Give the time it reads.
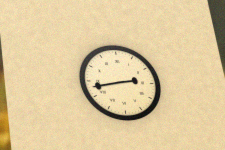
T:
2.43
